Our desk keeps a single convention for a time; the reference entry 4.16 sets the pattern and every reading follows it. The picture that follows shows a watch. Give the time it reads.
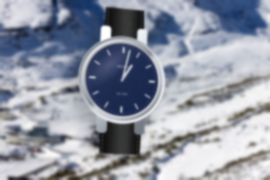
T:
1.02
